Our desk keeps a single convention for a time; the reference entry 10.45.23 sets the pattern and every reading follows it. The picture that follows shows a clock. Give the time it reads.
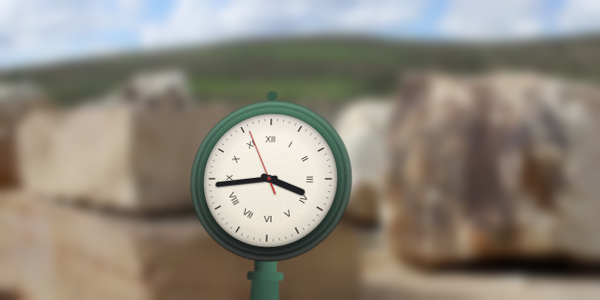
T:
3.43.56
